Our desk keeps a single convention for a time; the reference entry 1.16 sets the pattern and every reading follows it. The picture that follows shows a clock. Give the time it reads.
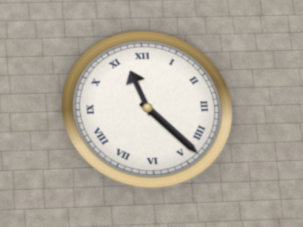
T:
11.23
